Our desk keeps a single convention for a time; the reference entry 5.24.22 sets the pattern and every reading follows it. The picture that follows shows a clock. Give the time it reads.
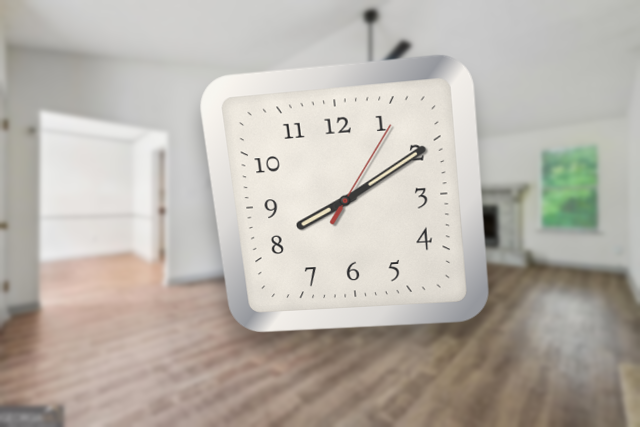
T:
8.10.06
